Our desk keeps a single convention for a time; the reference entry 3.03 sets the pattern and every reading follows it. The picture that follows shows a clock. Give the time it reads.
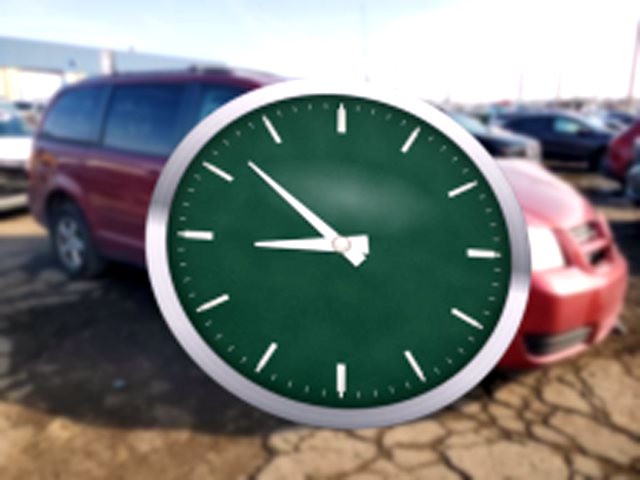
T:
8.52
